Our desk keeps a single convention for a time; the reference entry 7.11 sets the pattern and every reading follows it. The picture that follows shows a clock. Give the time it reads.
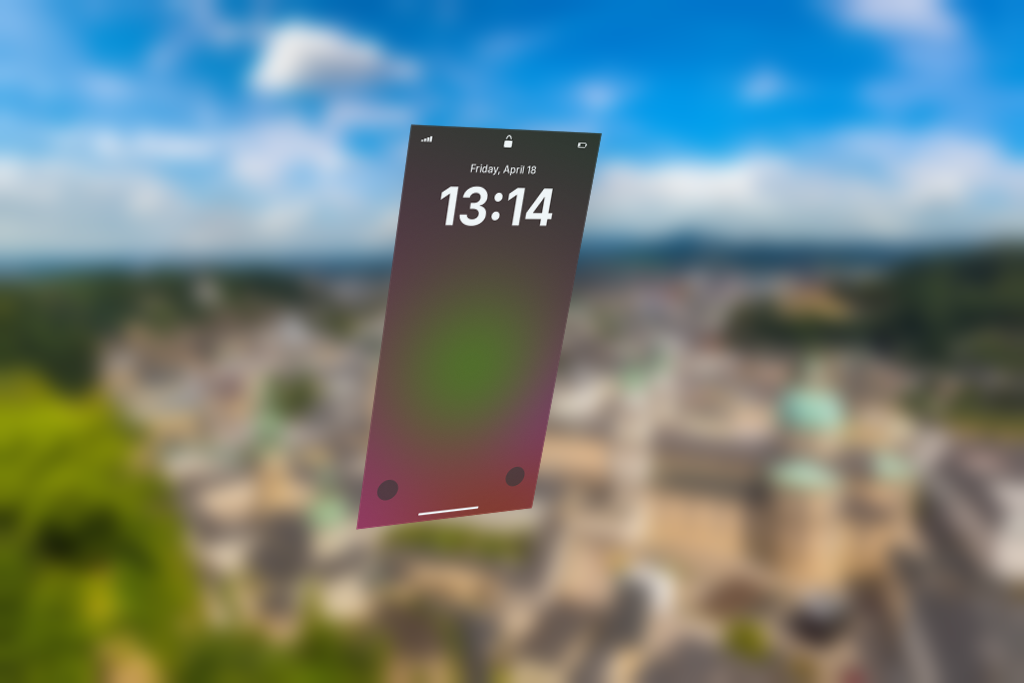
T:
13.14
